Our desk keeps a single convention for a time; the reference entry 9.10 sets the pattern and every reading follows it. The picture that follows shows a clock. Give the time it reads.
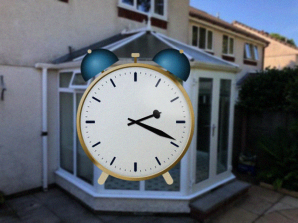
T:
2.19
